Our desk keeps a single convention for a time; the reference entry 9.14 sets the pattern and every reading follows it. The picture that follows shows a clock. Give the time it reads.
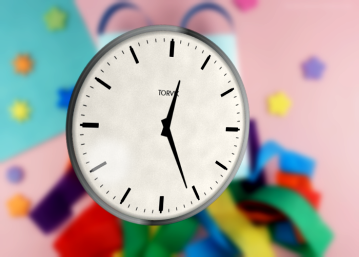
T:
12.26
